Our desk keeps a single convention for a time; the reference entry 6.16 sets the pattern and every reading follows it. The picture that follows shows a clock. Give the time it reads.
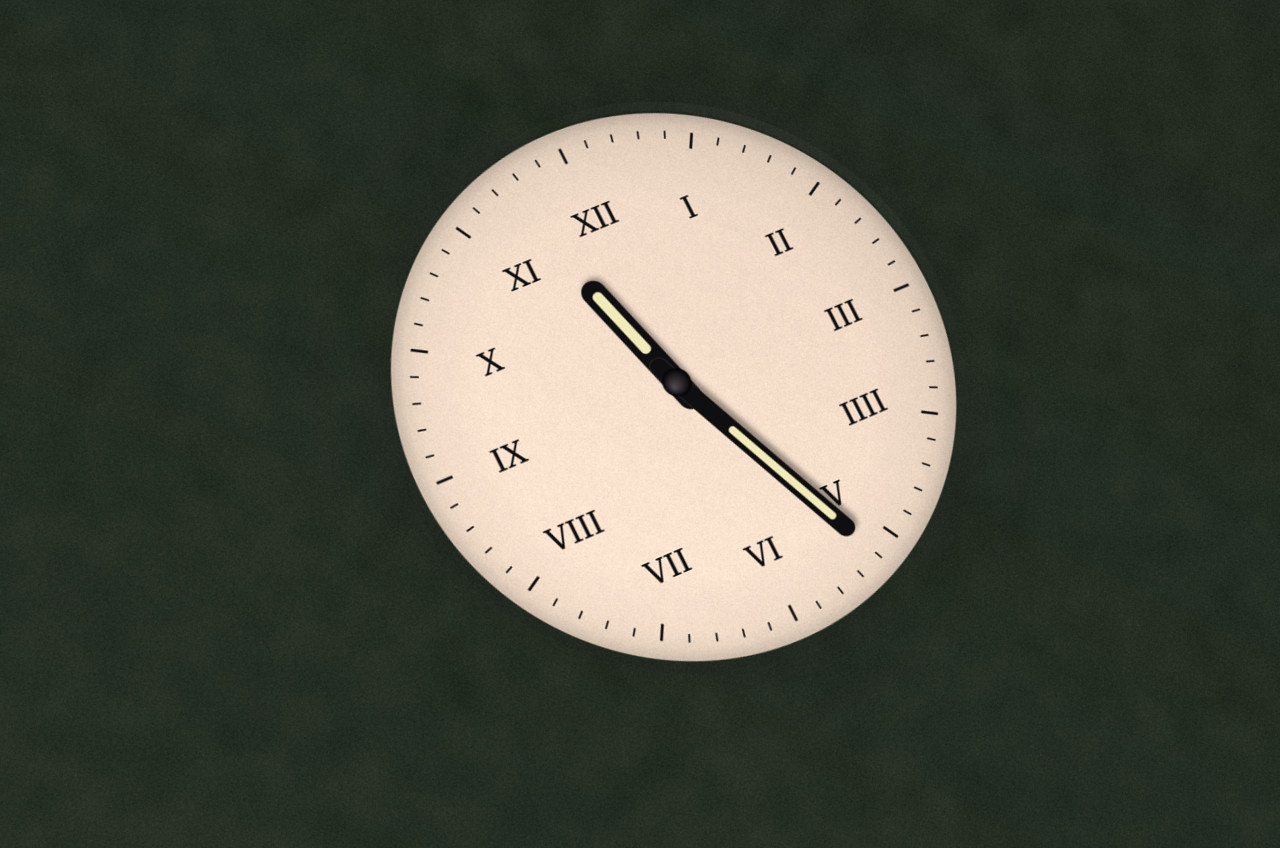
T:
11.26
